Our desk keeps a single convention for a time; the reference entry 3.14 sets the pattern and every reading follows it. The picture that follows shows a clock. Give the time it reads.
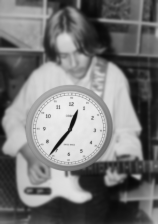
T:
12.36
